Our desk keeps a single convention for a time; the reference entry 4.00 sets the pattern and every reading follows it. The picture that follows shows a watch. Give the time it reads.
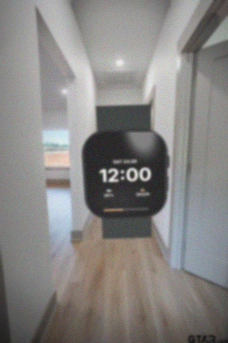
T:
12.00
